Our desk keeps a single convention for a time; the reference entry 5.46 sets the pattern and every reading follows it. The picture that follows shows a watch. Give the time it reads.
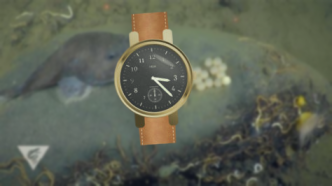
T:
3.23
